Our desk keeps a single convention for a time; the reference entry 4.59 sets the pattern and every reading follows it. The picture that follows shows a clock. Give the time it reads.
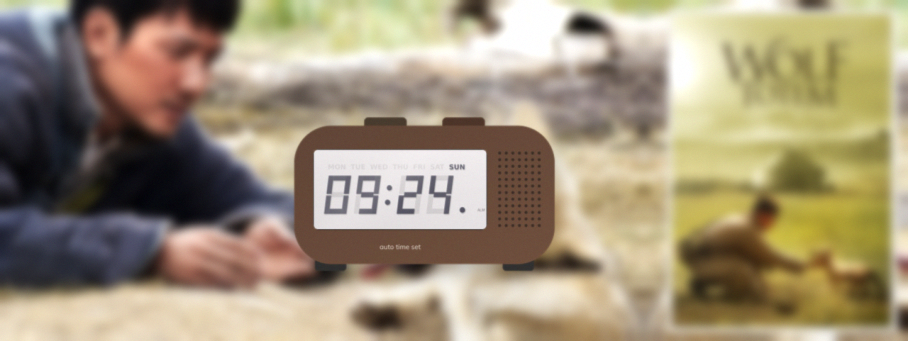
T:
9.24
